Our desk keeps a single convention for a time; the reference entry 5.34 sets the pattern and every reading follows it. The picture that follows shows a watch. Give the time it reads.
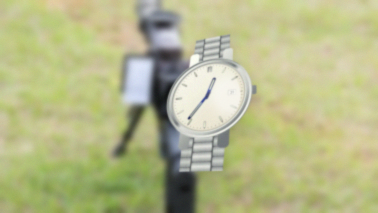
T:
12.36
